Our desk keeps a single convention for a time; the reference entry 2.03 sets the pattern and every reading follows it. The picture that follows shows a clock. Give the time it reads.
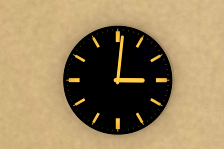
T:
3.01
